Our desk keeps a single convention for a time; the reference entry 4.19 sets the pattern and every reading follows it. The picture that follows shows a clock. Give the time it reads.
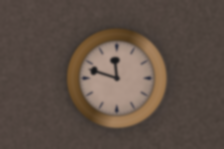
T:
11.48
